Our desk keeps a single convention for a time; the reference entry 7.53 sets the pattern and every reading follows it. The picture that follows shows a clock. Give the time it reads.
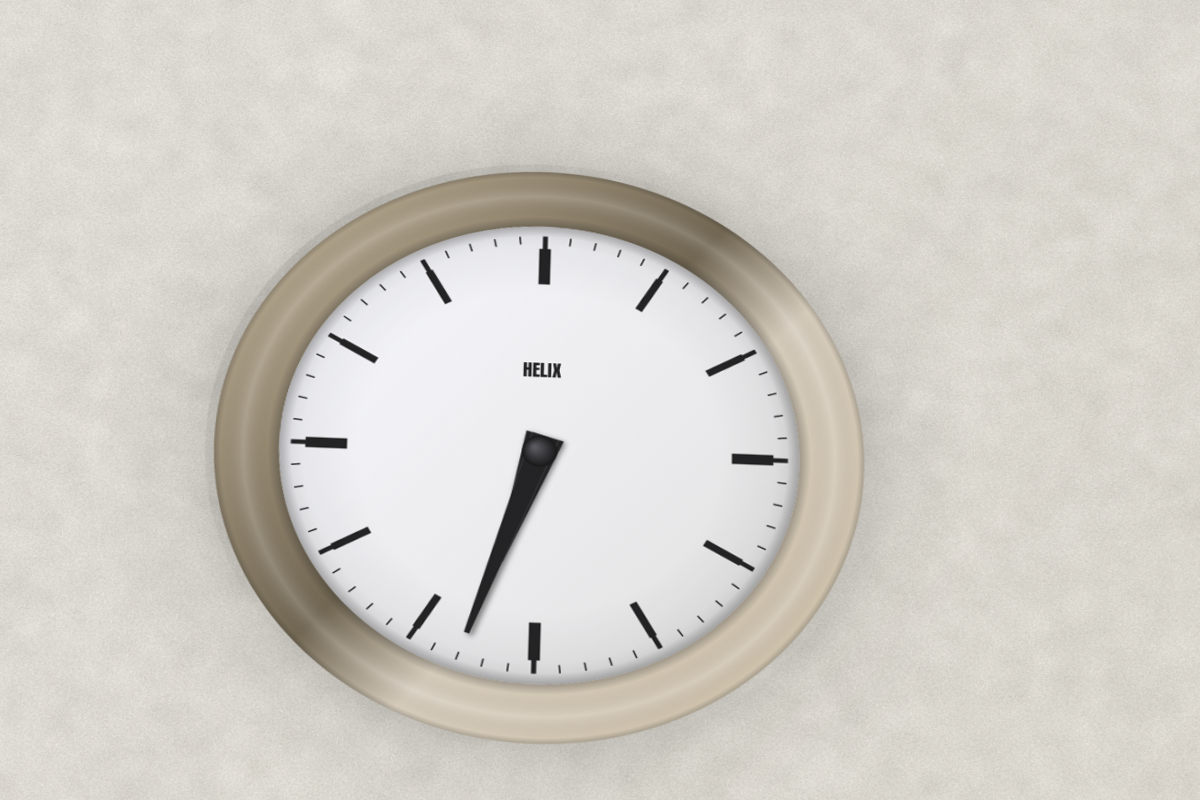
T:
6.33
